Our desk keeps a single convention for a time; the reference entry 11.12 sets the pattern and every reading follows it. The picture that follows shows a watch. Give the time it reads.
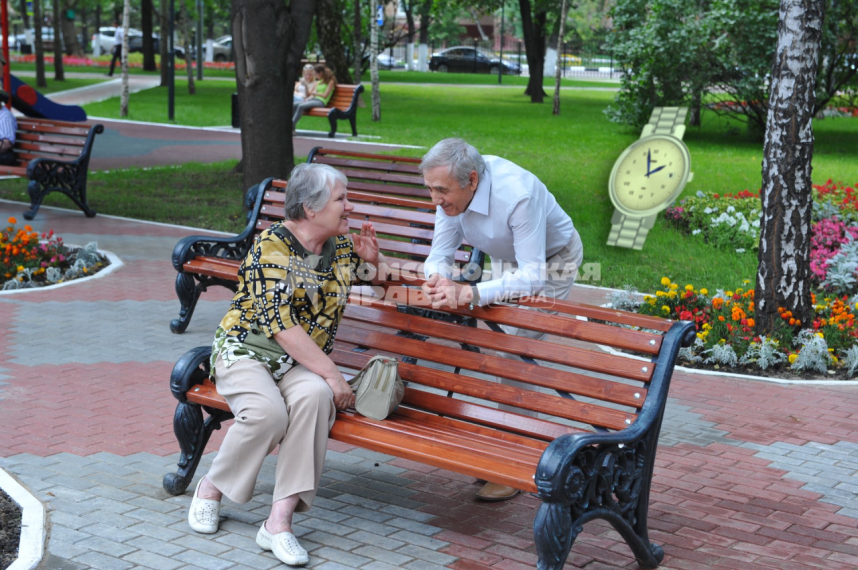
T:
1.57
